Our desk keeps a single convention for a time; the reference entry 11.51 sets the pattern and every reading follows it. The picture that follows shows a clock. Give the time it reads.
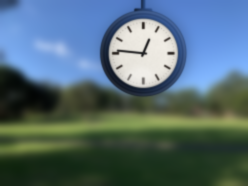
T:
12.46
